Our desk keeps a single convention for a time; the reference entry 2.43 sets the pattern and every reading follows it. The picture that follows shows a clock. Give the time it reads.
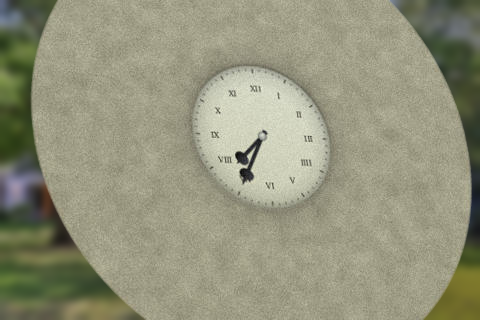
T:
7.35
